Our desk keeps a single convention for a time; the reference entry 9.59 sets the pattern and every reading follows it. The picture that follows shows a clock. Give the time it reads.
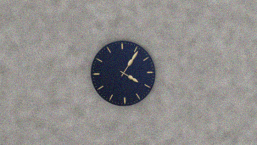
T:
4.06
